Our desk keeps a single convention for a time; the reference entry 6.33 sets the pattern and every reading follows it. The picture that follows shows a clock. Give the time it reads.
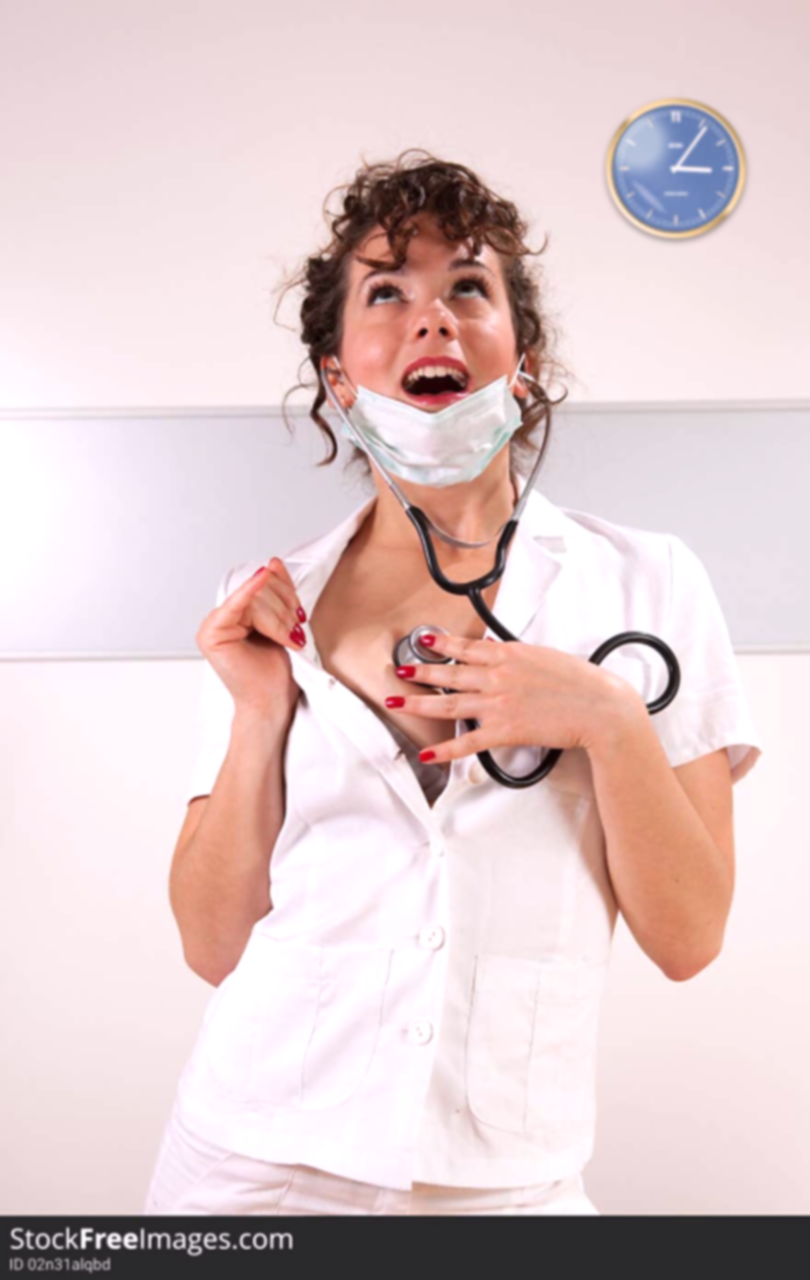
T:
3.06
